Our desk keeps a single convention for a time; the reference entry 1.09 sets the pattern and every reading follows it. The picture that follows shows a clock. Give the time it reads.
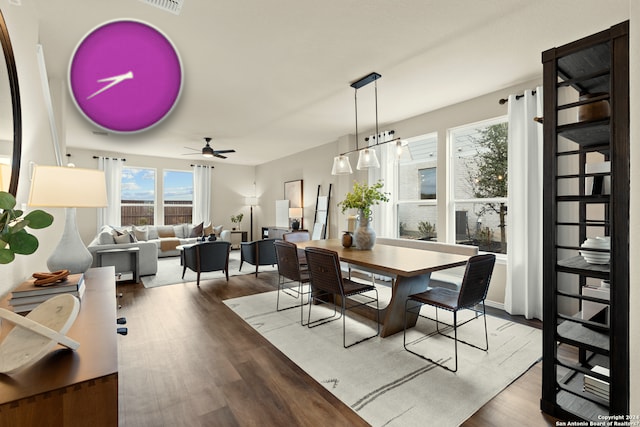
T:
8.40
